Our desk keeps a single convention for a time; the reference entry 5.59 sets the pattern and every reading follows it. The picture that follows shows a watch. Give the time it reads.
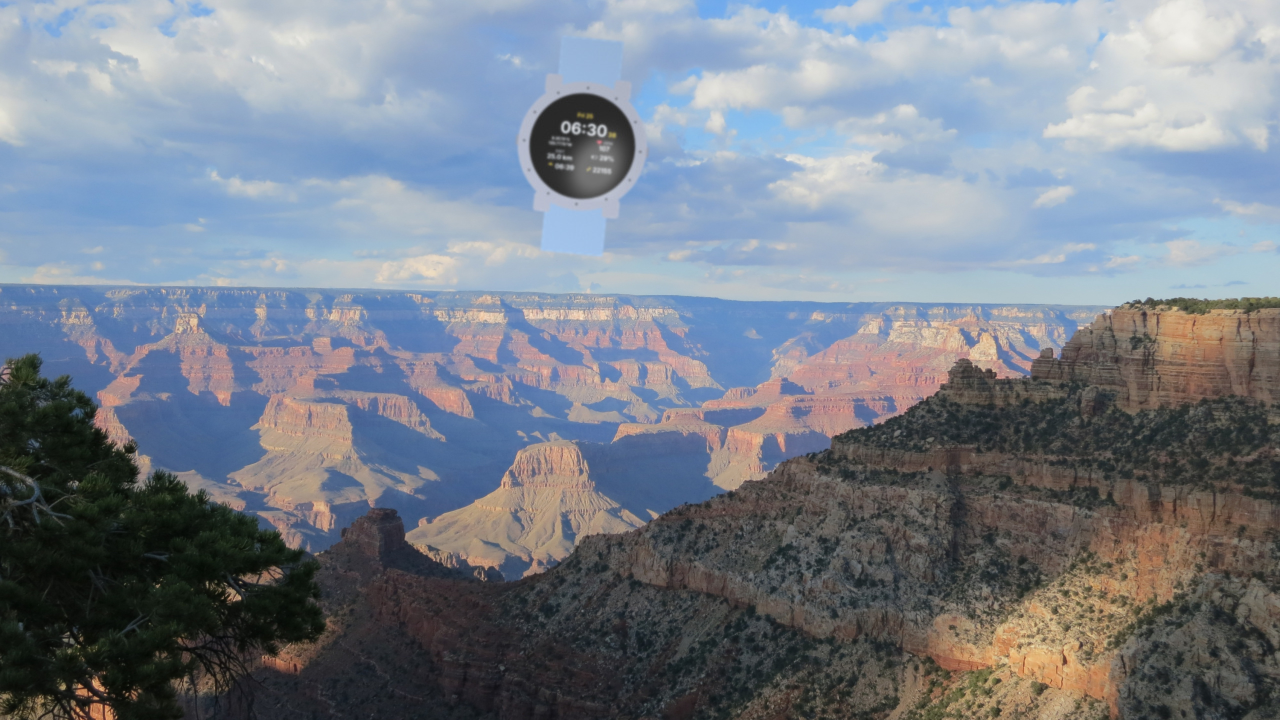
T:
6.30
